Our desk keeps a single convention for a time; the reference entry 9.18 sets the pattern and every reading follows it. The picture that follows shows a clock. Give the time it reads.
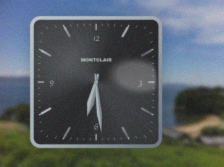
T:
6.29
